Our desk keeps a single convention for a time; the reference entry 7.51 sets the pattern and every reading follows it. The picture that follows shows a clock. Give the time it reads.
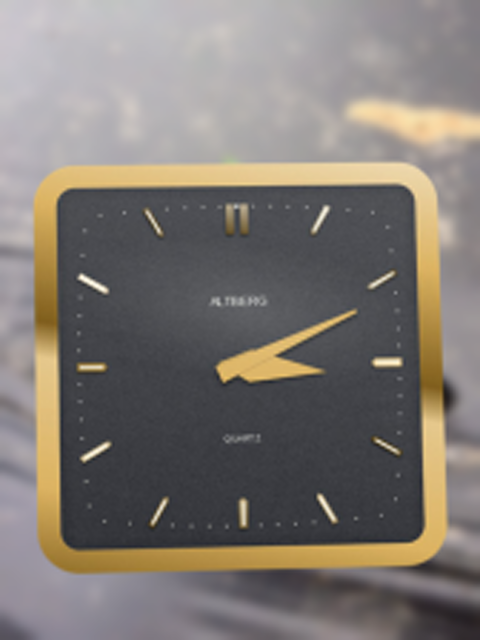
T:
3.11
